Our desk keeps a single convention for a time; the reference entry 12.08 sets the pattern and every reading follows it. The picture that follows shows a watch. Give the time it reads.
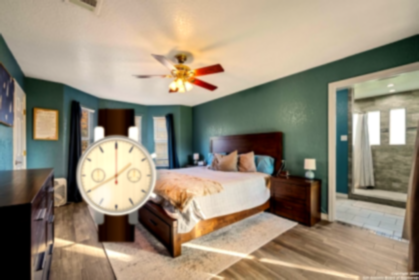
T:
1.40
